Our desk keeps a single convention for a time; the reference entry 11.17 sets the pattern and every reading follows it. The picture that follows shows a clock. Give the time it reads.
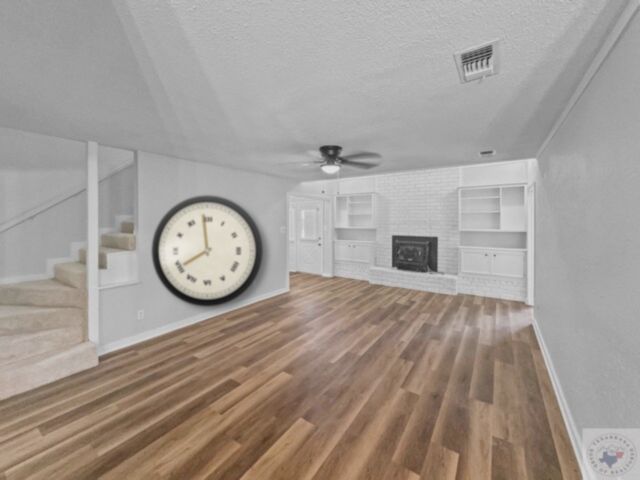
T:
7.59
